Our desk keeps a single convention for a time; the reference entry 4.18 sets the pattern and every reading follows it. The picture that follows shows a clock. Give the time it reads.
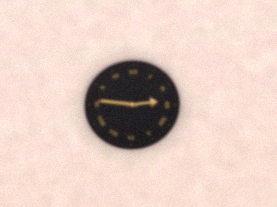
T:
2.46
